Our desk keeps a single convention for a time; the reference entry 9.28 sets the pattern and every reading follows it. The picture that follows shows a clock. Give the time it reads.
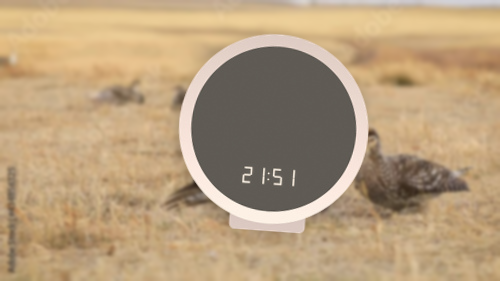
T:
21.51
